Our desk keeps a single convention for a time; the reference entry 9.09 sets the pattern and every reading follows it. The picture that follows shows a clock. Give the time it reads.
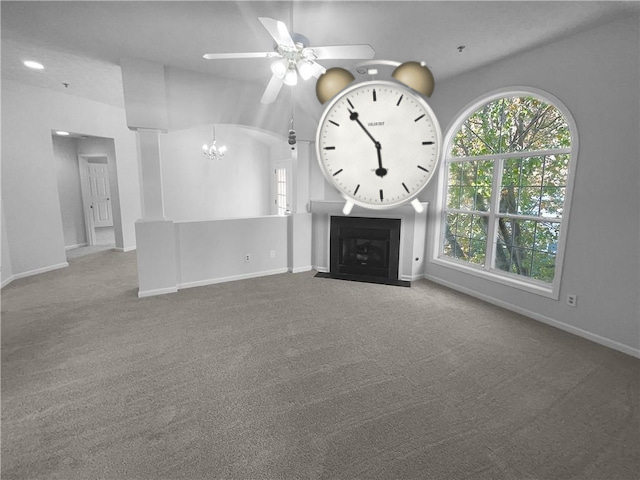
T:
5.54
